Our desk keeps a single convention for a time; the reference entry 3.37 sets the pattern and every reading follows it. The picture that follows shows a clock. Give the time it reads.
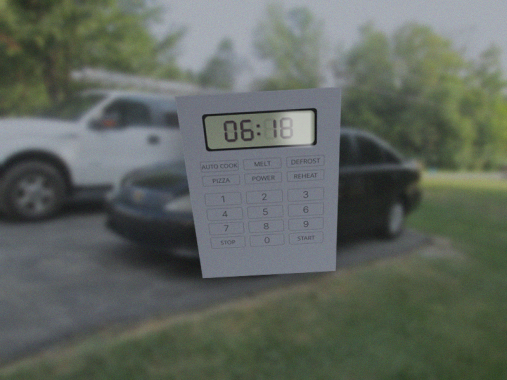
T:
6.18
